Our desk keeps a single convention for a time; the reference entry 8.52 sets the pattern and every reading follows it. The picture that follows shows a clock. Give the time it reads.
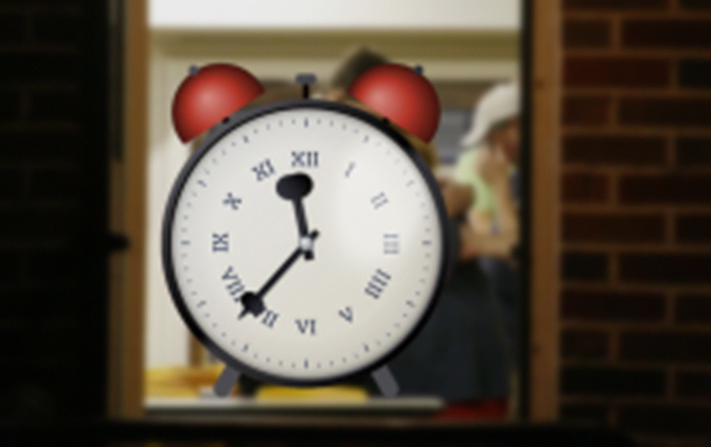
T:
11.37
